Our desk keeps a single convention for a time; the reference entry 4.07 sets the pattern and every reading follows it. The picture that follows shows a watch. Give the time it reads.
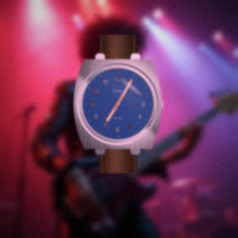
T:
7.05
